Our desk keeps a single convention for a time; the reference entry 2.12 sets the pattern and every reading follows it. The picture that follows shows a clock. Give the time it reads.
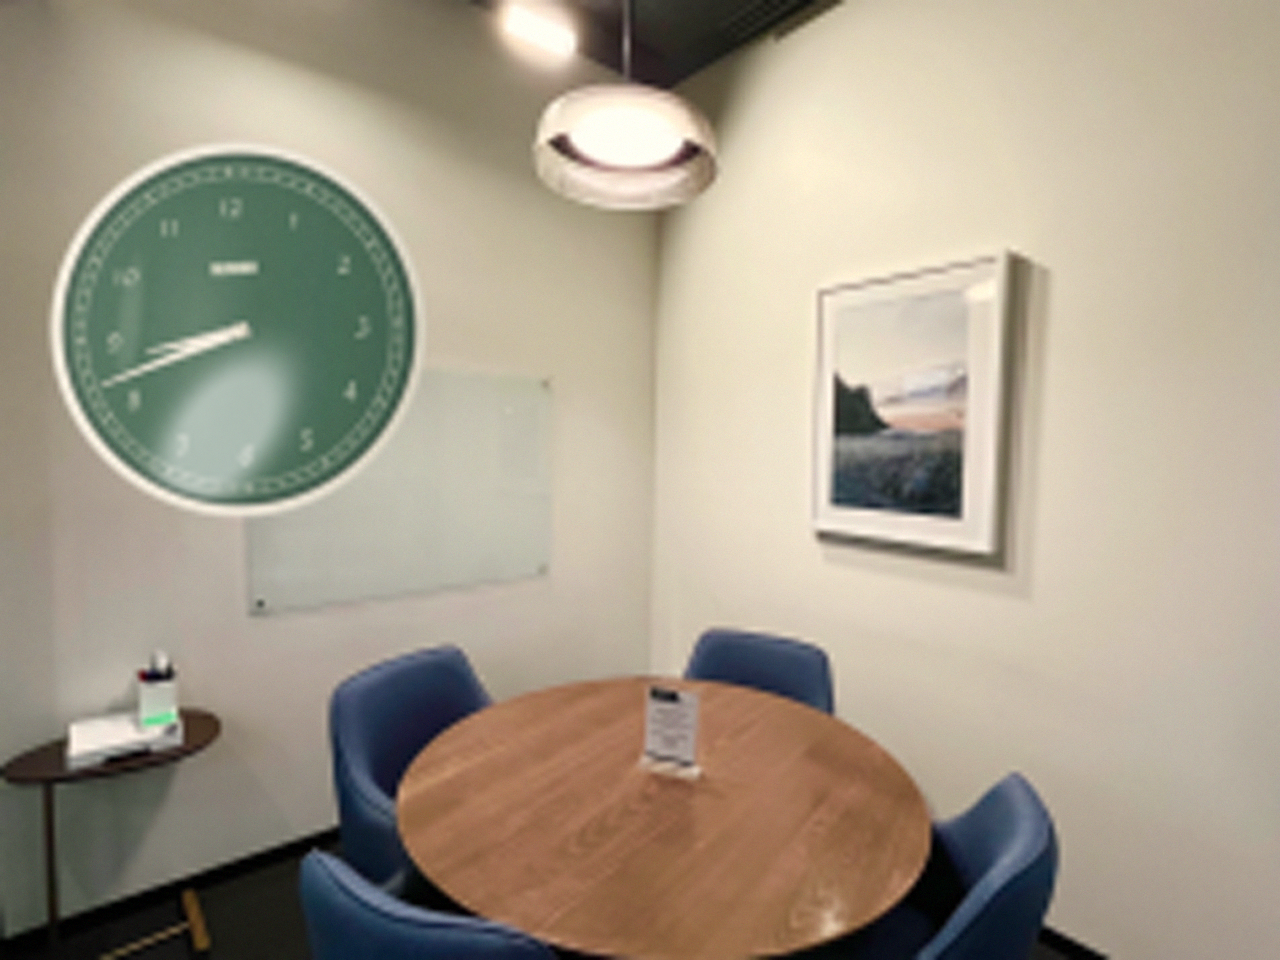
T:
8.42
